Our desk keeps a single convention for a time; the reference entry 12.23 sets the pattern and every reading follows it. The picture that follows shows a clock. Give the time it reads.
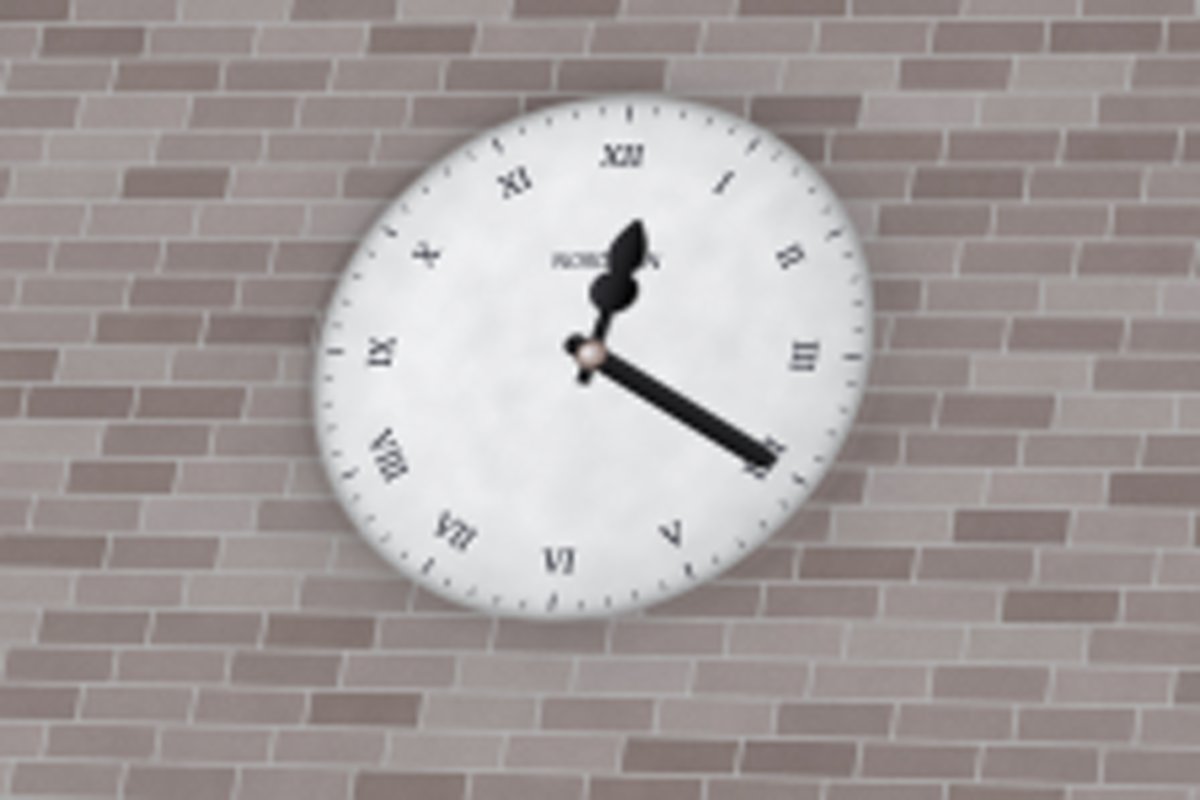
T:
12.20
